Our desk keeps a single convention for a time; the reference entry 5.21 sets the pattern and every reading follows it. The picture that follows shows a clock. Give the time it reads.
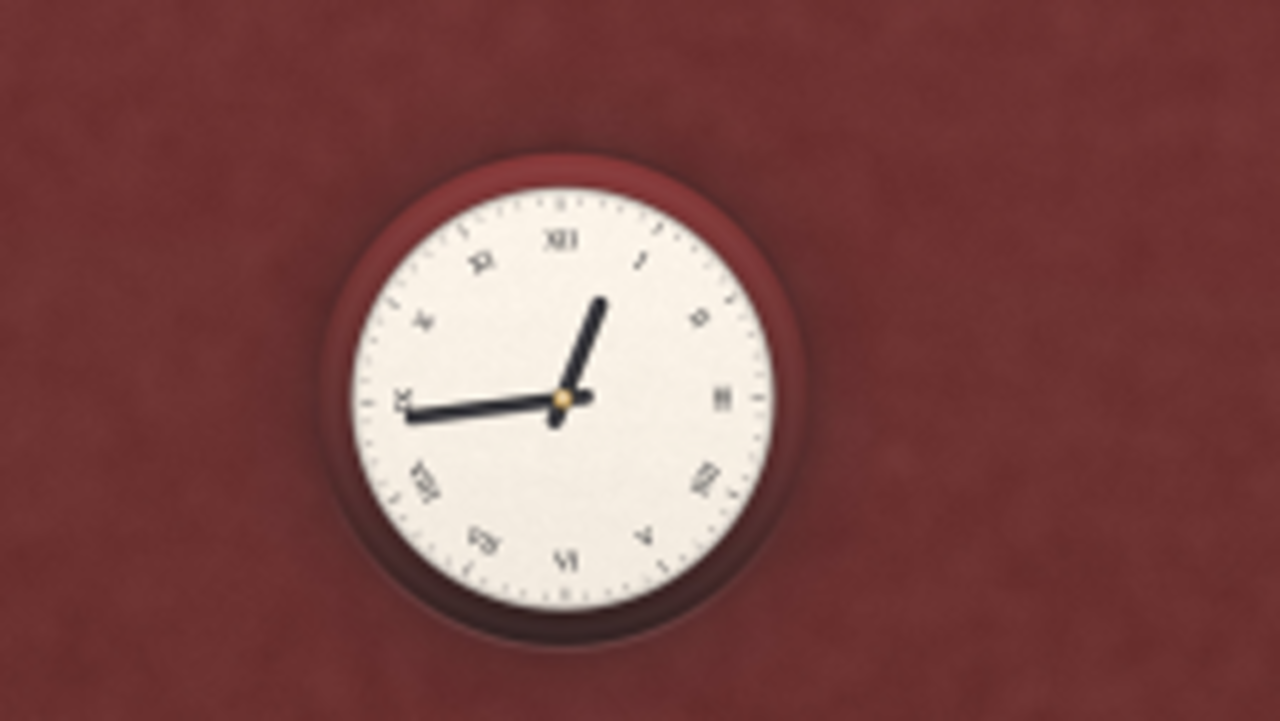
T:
12.44
